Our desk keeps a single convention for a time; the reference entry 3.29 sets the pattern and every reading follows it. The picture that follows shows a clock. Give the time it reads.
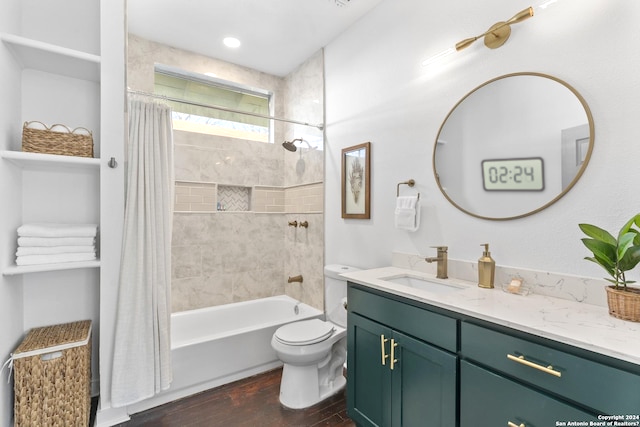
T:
2.24
